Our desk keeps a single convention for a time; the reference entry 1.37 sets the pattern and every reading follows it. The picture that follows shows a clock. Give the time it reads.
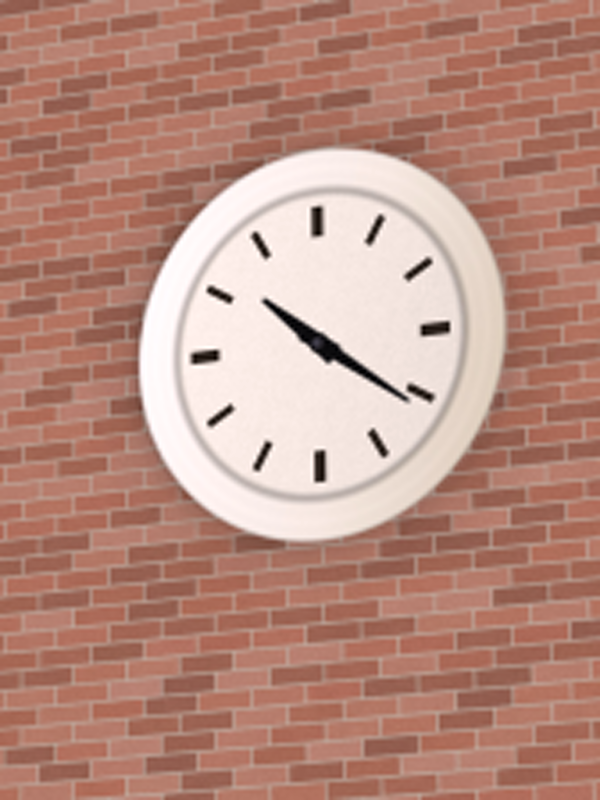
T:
10.21
